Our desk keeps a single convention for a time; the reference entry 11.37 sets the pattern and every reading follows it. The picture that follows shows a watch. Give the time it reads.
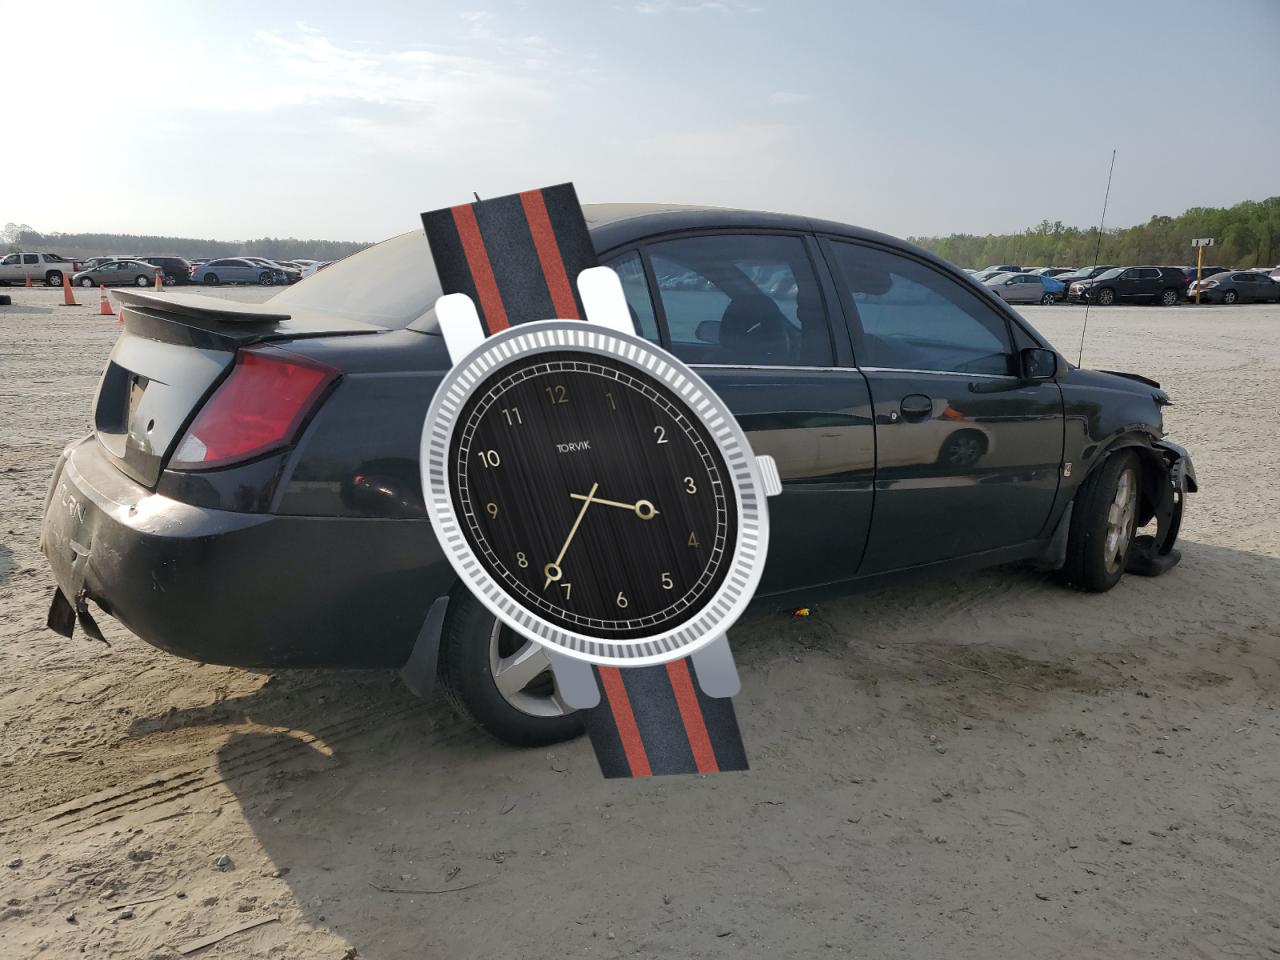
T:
3.37
